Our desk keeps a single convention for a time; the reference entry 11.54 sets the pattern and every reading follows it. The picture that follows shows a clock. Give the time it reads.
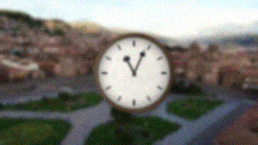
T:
11.04
